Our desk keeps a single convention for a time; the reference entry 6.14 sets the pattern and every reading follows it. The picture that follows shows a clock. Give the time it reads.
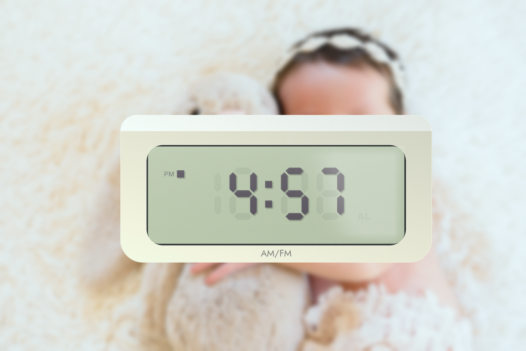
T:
4.57
